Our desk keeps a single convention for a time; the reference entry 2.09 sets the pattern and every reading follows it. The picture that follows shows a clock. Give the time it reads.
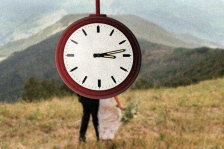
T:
3.13
